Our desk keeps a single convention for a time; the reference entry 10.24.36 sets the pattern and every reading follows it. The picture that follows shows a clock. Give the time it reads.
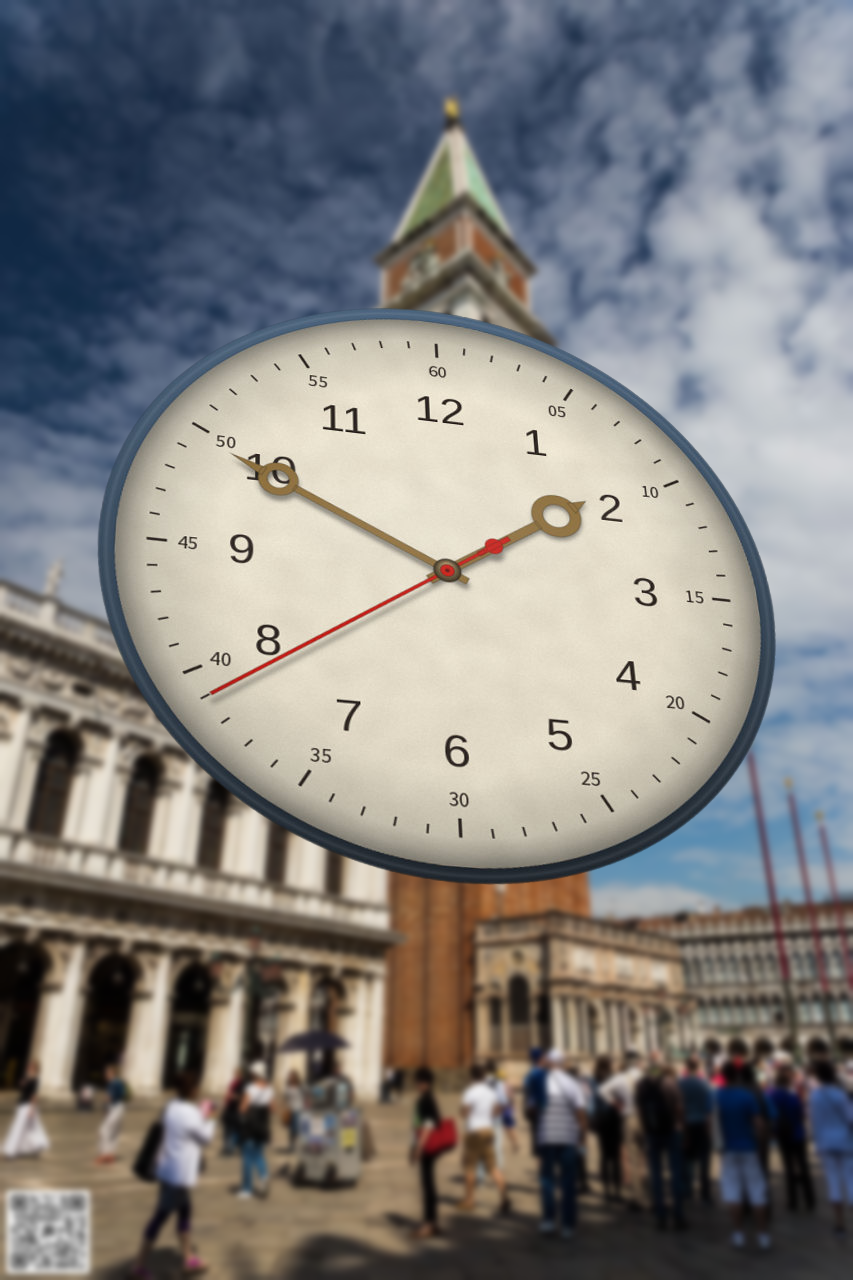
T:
1.49.39
